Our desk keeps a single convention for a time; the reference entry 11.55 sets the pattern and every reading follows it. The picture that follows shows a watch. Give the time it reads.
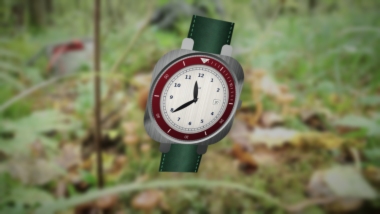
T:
11.39
